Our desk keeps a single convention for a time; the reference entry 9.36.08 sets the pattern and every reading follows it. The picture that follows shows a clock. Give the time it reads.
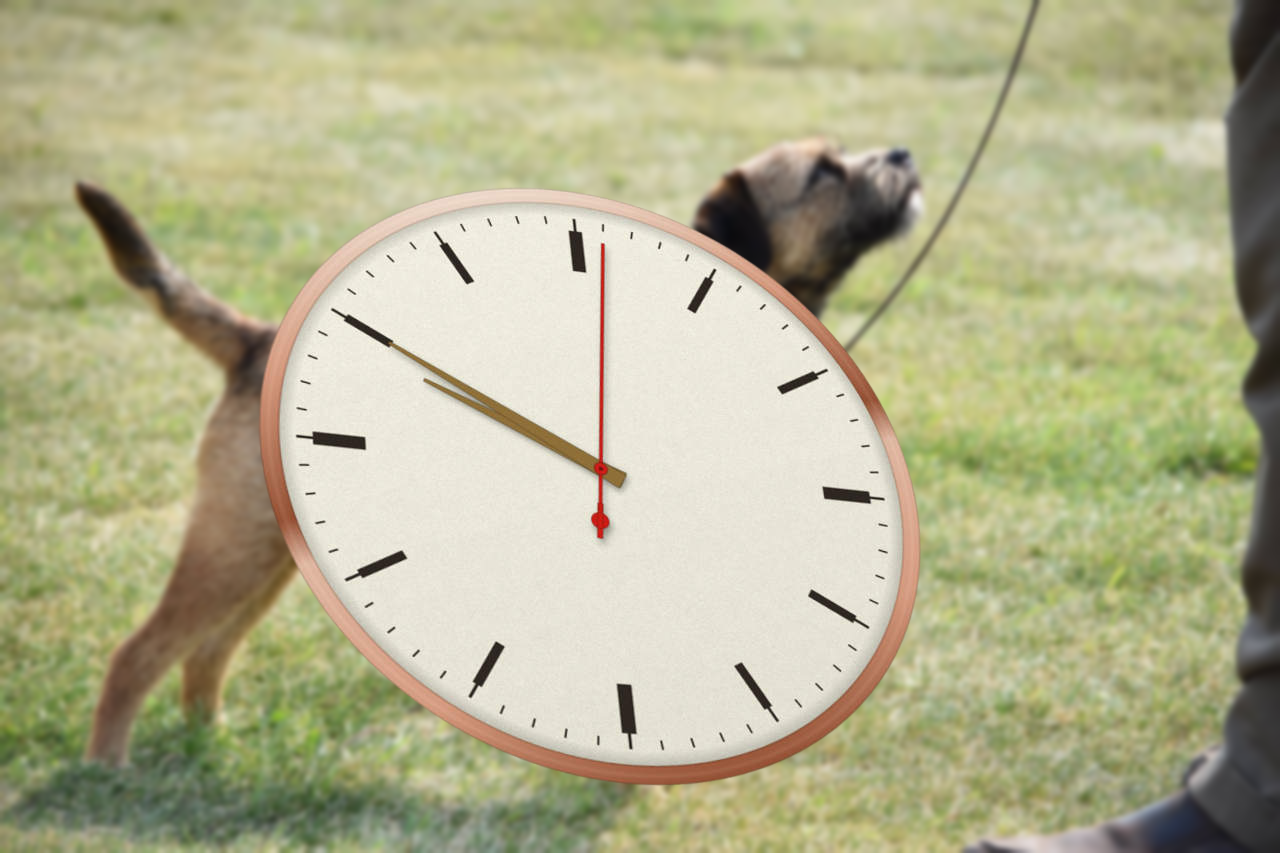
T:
9.50.01
